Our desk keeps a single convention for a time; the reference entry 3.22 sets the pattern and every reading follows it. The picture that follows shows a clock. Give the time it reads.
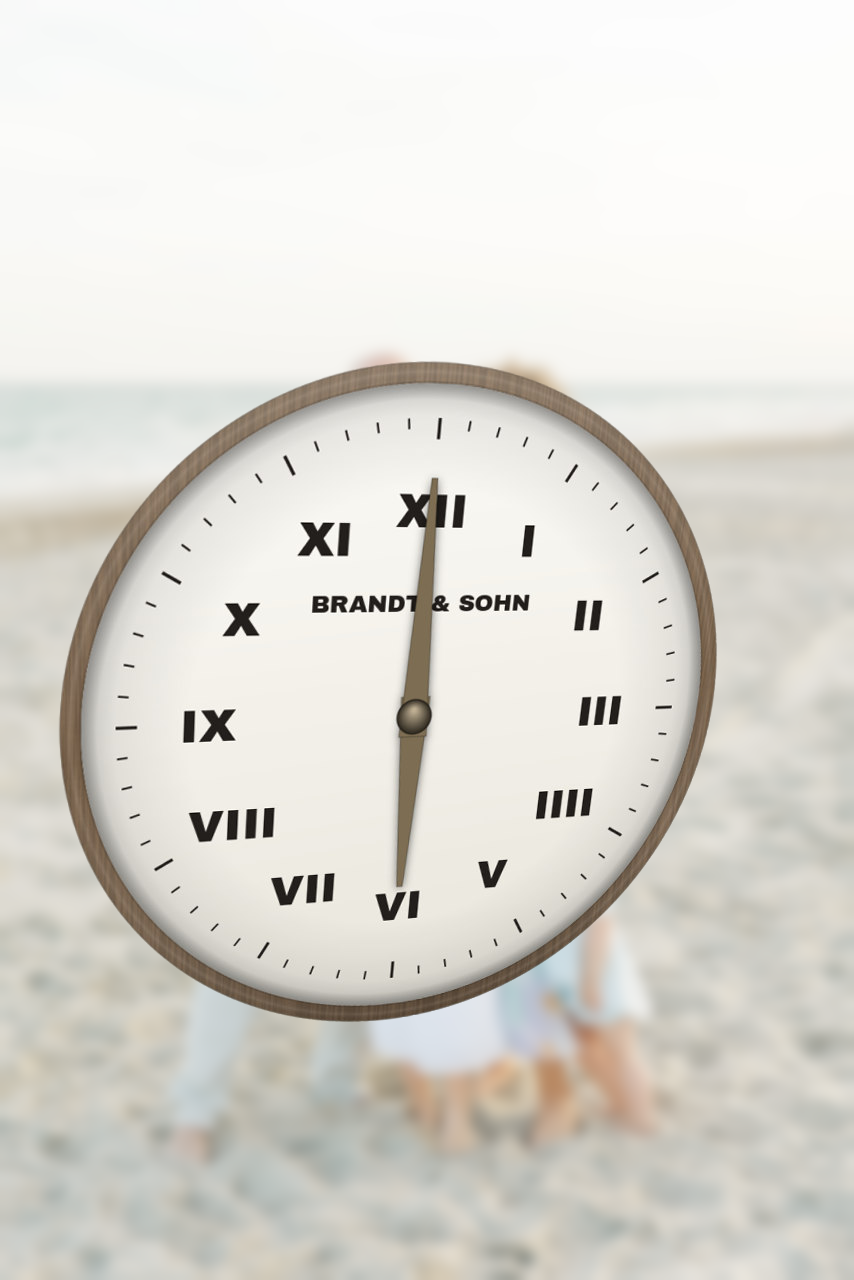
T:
6.00
